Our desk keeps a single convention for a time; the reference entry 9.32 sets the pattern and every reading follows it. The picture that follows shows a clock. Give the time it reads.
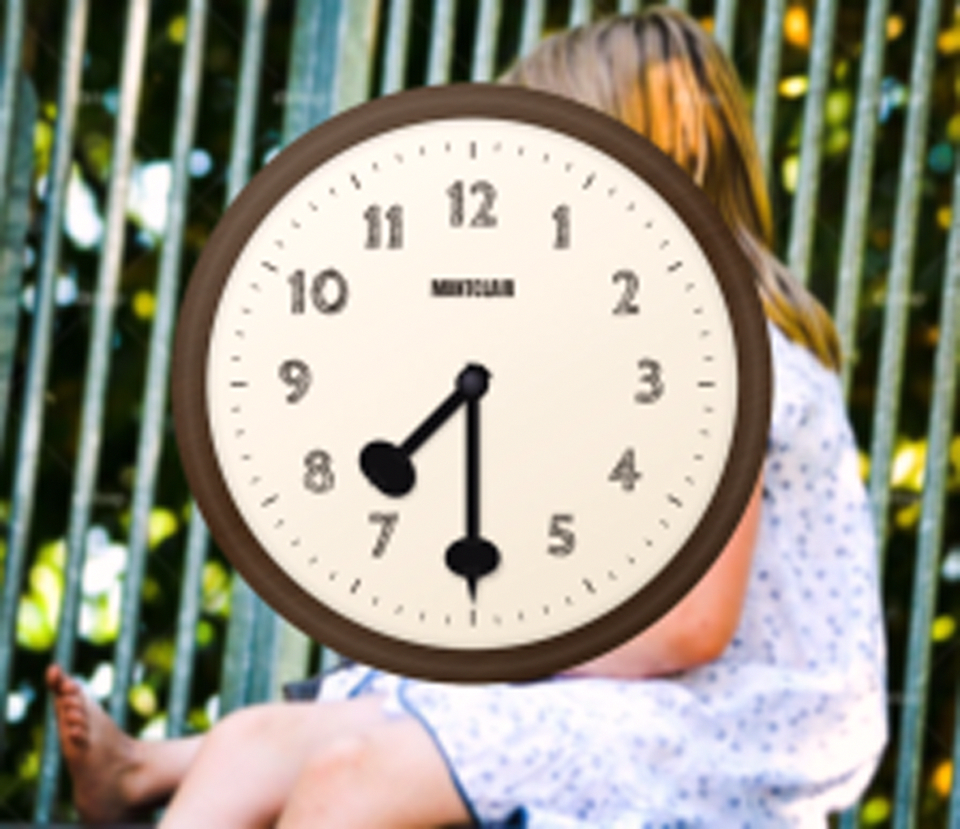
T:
7.30
